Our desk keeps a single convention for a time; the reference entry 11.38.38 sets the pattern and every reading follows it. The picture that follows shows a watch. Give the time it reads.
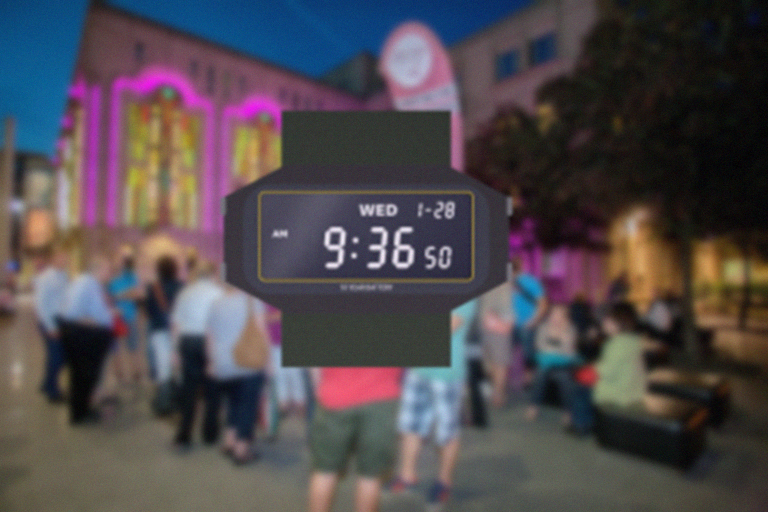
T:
9.36.50
